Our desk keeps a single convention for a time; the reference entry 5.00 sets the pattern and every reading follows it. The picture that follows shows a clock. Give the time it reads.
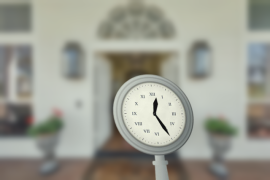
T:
12.25
